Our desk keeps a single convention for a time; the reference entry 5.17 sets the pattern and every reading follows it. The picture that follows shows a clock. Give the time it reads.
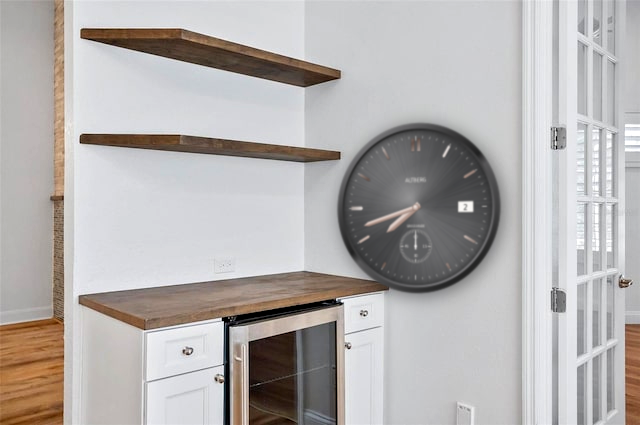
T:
7.42
